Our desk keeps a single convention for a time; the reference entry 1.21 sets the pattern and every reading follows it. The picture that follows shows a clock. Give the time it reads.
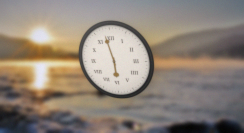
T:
5.58
